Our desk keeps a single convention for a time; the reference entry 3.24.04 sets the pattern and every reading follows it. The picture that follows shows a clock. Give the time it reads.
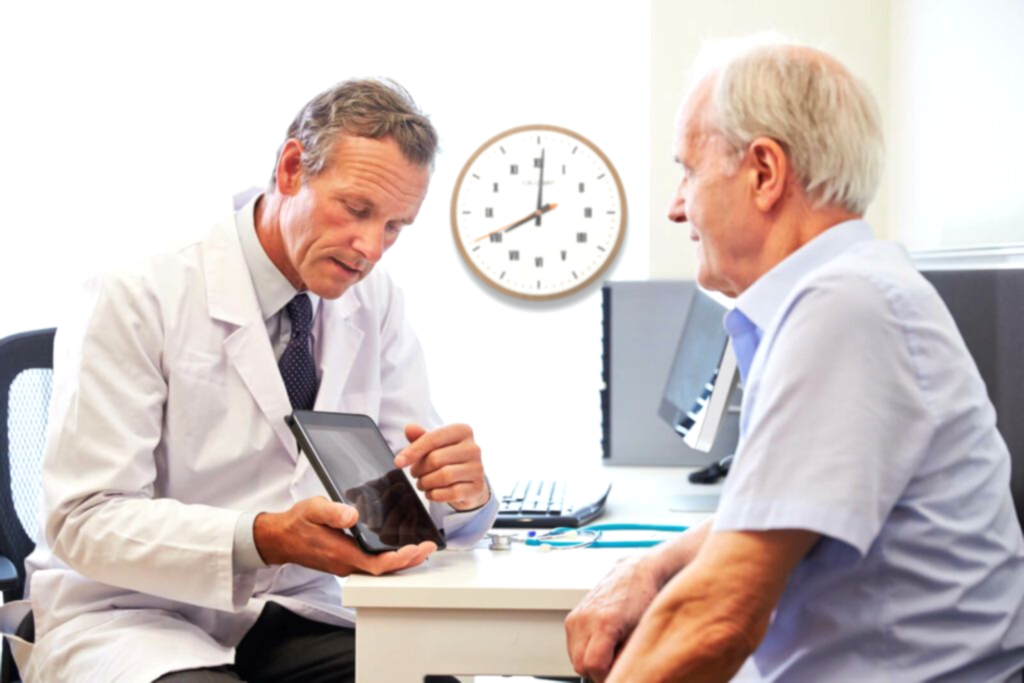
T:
8.00.41
